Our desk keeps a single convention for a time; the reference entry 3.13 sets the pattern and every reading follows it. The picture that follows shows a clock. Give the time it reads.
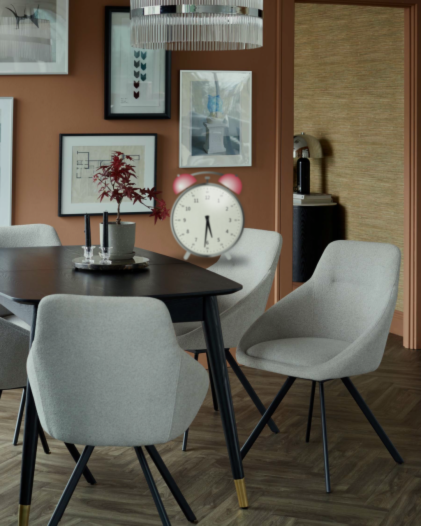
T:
5.31
